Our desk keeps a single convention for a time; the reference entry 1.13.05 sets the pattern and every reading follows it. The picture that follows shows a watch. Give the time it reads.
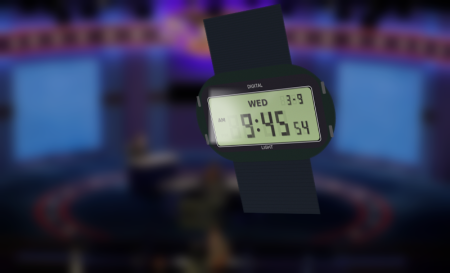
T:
9.45.54
